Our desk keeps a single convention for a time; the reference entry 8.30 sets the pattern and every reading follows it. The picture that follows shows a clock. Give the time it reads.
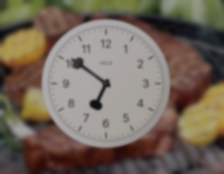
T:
6.51
